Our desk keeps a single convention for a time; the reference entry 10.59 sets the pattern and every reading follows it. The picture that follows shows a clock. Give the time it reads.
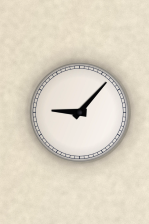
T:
9.07
